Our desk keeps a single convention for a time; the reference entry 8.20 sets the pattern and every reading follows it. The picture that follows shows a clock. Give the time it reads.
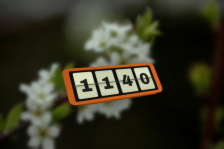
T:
11.40
